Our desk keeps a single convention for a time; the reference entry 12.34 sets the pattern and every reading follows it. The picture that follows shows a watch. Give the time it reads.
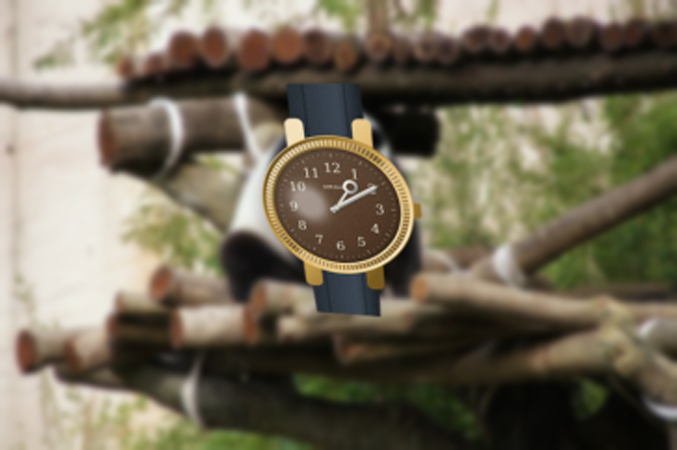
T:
1.10
